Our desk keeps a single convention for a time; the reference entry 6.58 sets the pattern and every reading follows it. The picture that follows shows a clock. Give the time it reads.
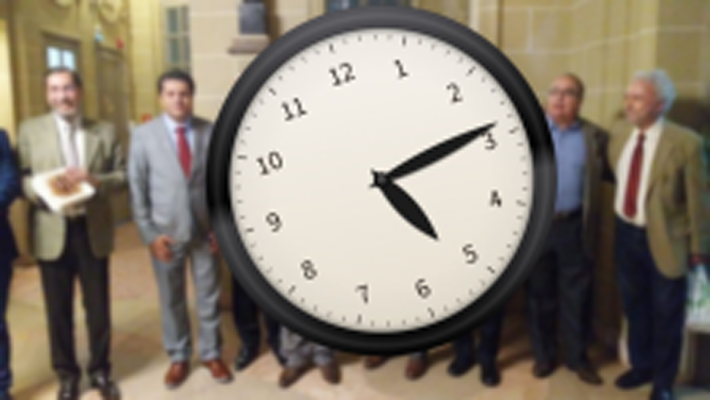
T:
5.14
